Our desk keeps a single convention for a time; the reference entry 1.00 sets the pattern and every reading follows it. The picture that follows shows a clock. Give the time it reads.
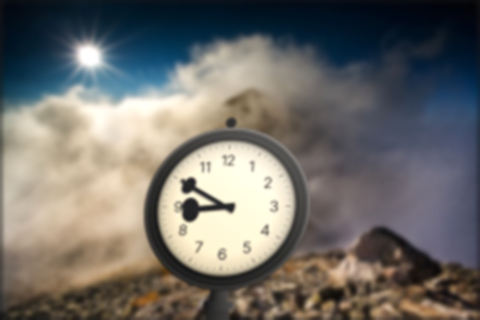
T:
8.50
